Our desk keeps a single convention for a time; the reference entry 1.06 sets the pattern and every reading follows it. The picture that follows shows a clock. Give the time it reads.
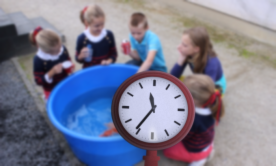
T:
11.36
